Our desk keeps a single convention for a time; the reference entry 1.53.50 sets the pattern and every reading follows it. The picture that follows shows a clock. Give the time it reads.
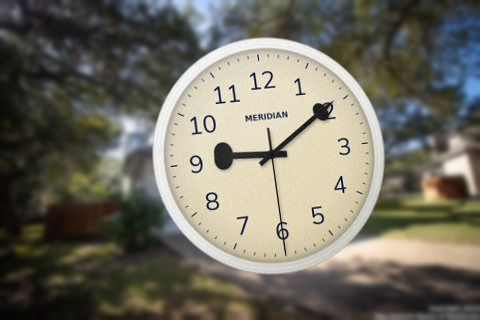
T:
9.09.30
